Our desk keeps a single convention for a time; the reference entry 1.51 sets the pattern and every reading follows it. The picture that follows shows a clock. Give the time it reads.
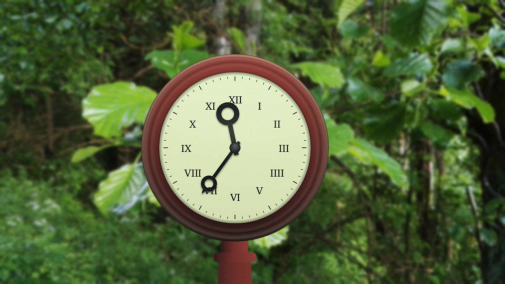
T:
11.36
